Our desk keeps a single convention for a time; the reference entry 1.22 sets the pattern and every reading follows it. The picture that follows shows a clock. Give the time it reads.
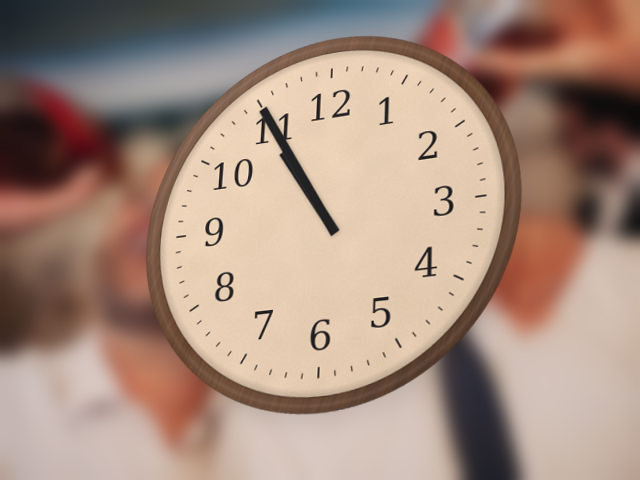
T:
10.55
